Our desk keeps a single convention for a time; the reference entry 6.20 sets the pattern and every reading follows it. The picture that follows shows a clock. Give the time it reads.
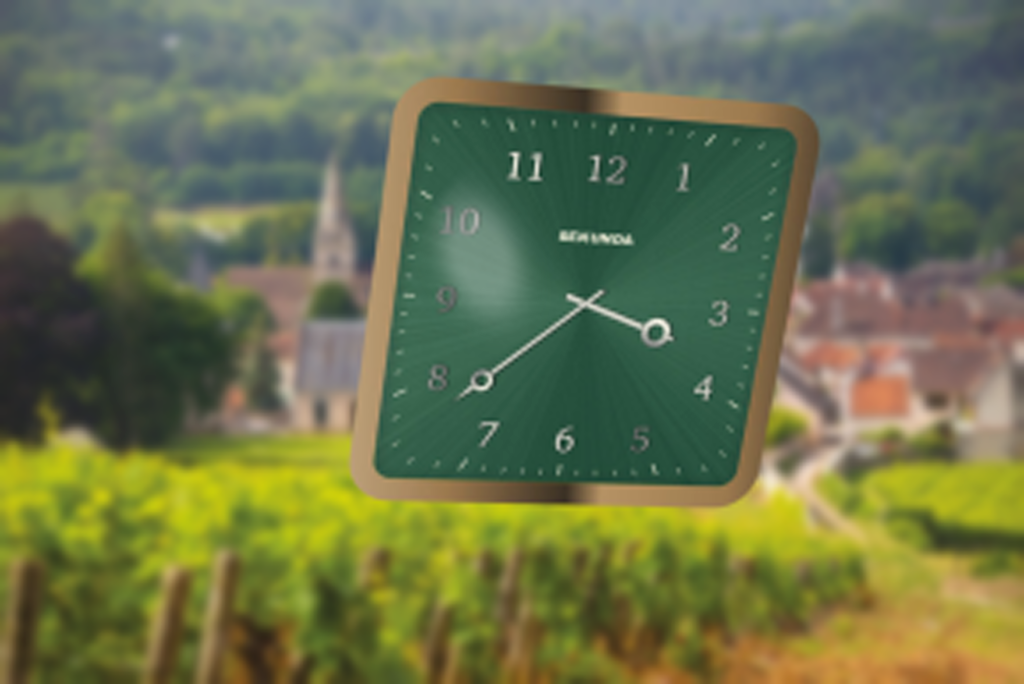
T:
3.38
